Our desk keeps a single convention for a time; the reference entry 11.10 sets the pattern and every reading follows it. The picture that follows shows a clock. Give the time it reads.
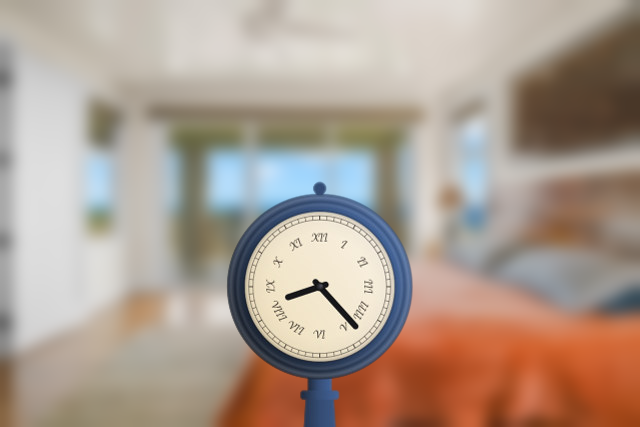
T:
8.23
